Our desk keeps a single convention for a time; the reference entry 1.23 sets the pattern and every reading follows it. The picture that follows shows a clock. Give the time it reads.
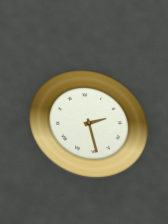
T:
2.29
